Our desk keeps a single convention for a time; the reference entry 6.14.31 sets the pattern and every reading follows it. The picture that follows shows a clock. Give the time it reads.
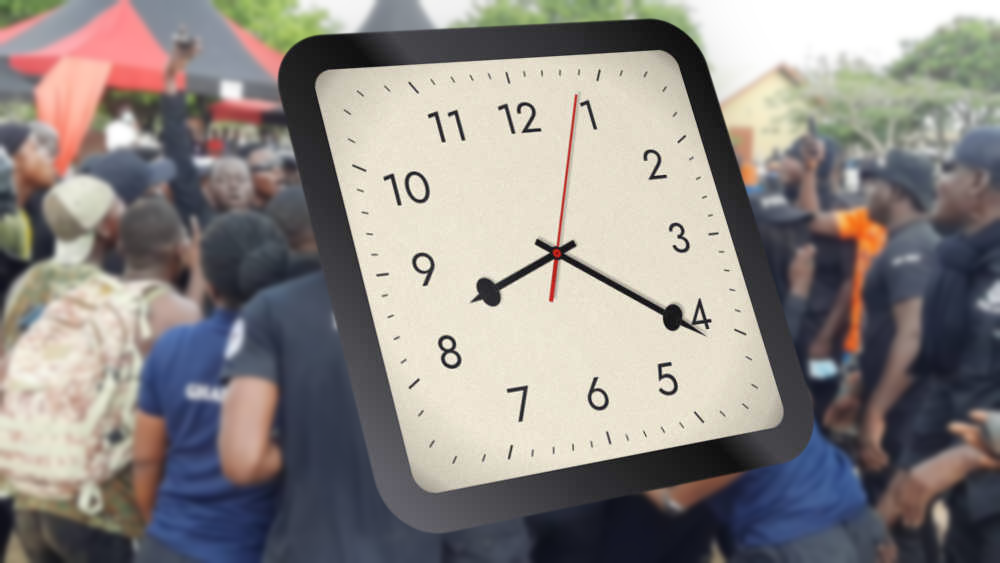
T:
8.21.04
